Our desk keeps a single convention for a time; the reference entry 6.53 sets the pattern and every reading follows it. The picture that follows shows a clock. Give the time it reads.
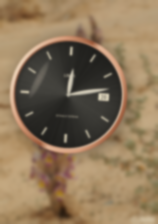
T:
12.13
